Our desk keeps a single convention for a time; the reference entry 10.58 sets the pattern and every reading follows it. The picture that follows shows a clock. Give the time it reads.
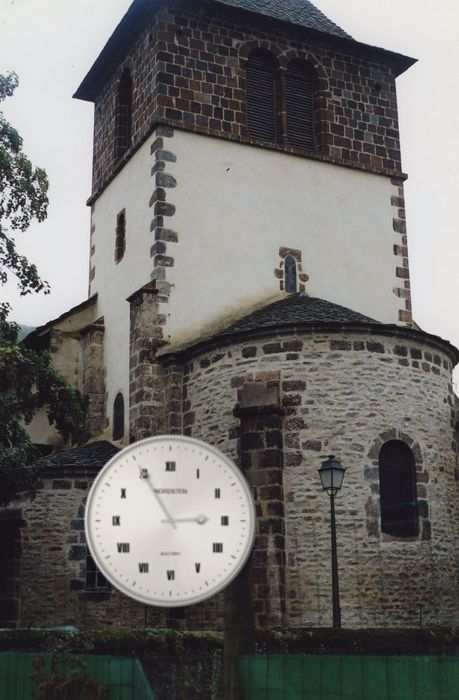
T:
2.55
